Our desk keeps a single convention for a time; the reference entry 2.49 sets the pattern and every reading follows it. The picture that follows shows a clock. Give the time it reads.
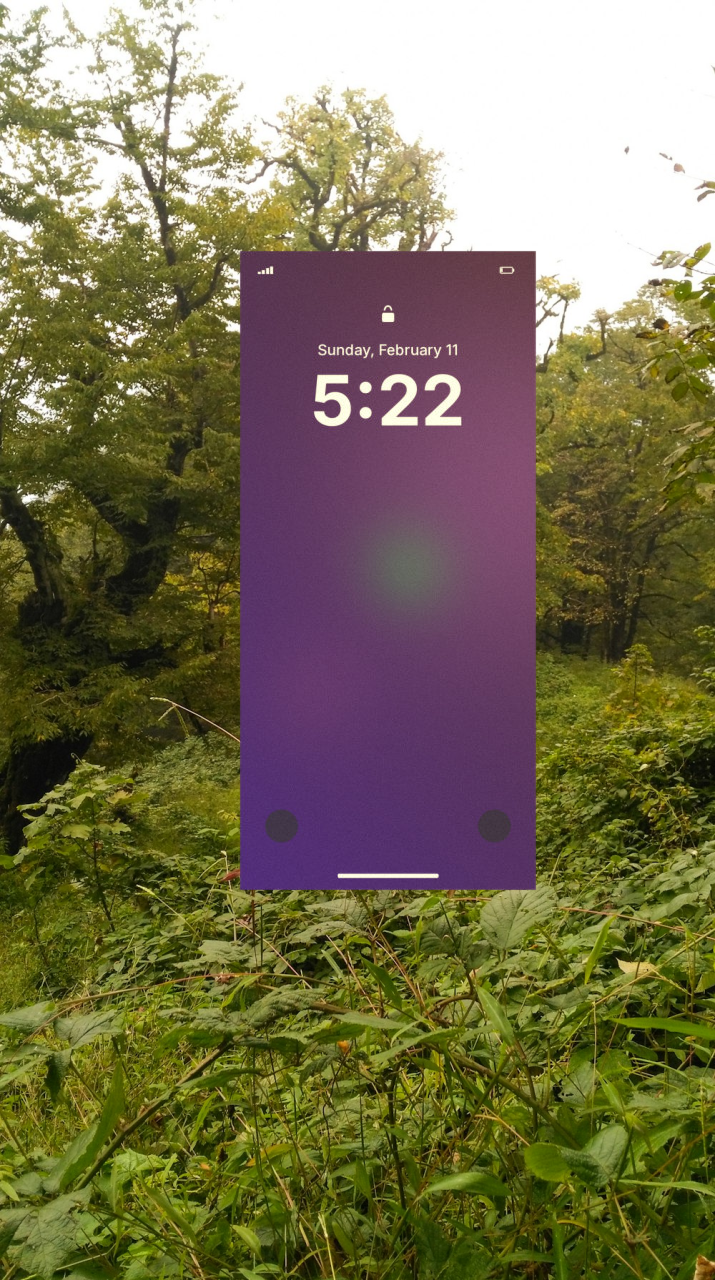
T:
5.22
